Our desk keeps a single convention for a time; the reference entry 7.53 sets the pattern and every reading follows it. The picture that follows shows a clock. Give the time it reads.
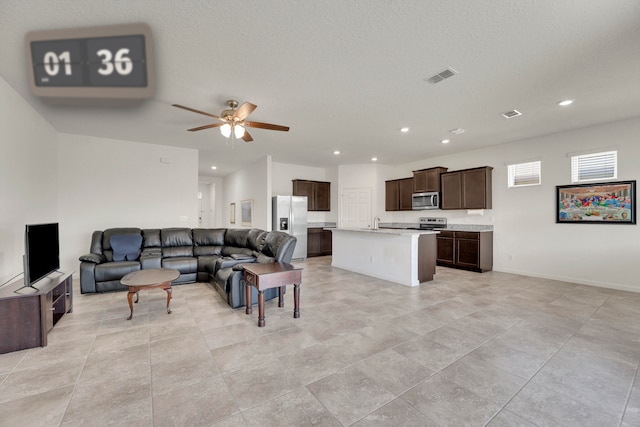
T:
1.36
